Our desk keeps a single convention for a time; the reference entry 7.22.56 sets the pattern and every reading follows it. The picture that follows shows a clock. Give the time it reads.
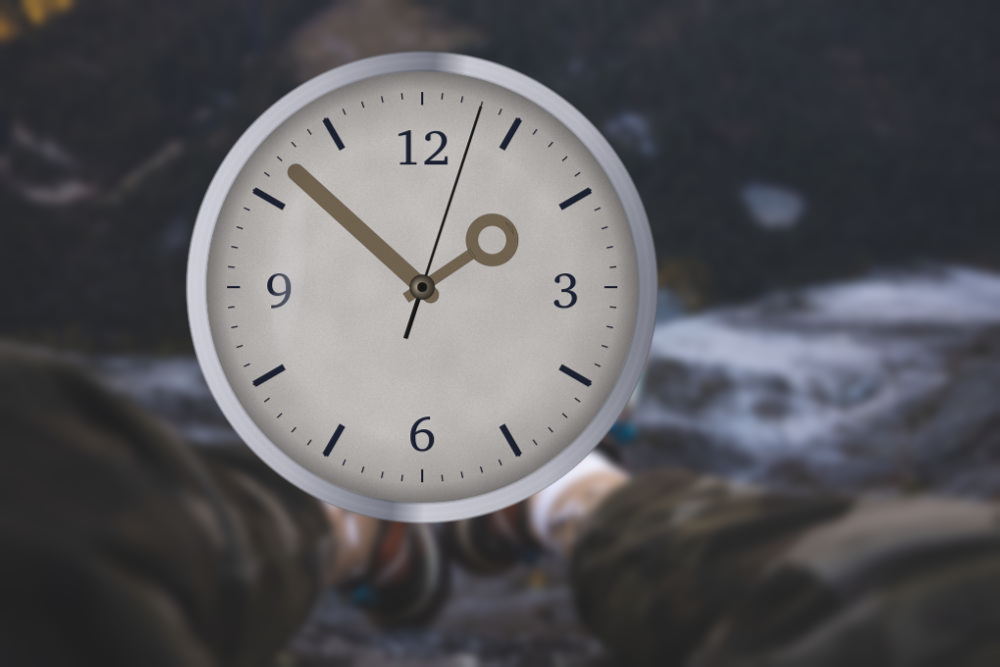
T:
1.52.03
